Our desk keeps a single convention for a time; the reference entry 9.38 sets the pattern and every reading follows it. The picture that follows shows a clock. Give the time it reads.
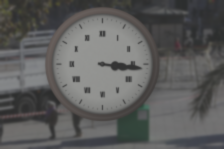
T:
3.16
